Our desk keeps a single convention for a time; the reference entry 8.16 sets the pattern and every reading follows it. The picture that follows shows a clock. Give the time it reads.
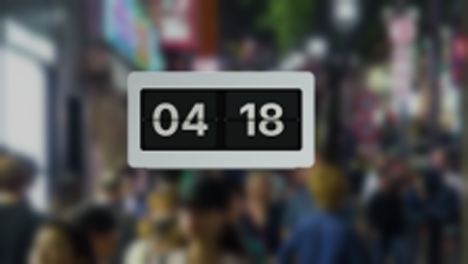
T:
4.18
